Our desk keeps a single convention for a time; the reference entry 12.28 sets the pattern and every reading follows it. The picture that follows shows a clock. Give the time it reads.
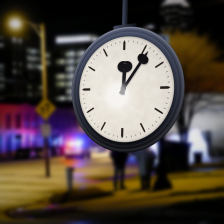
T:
12.06
